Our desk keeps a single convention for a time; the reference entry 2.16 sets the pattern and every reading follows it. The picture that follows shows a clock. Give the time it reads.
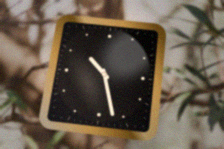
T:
10.27
